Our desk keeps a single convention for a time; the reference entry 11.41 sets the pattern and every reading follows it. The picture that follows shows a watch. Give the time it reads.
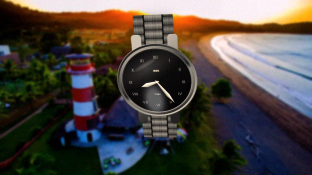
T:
8.24
